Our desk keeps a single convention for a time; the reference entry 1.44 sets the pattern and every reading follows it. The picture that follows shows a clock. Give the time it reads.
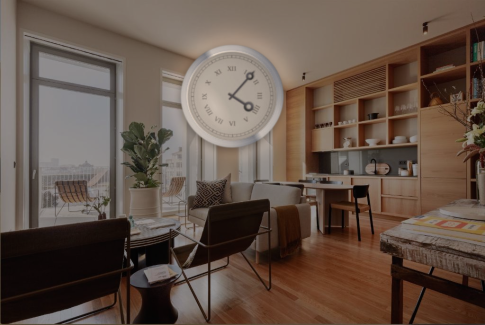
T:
4.07
